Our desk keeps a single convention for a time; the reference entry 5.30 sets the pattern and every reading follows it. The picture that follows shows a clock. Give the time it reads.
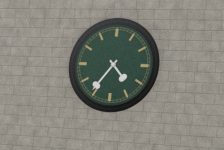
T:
4.36
